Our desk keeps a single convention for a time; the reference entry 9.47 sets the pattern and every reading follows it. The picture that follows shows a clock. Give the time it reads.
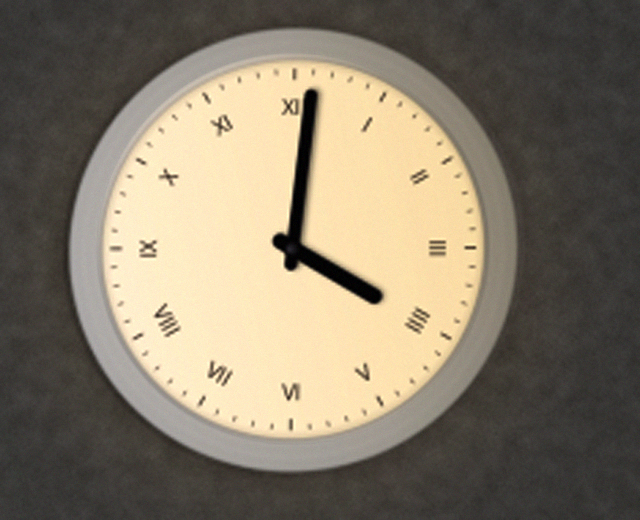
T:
4.01
